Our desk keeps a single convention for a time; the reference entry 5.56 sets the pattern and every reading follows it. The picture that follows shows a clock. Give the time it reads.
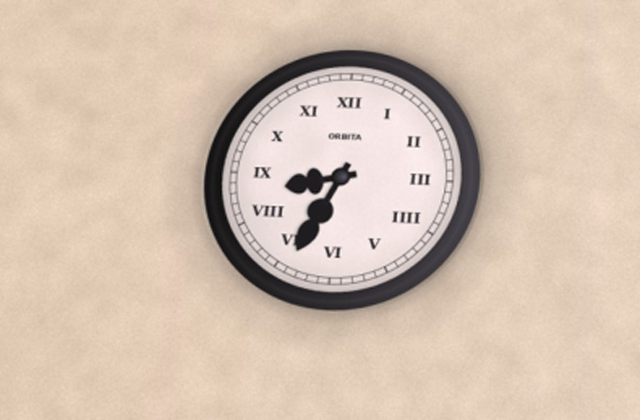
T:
8.34
